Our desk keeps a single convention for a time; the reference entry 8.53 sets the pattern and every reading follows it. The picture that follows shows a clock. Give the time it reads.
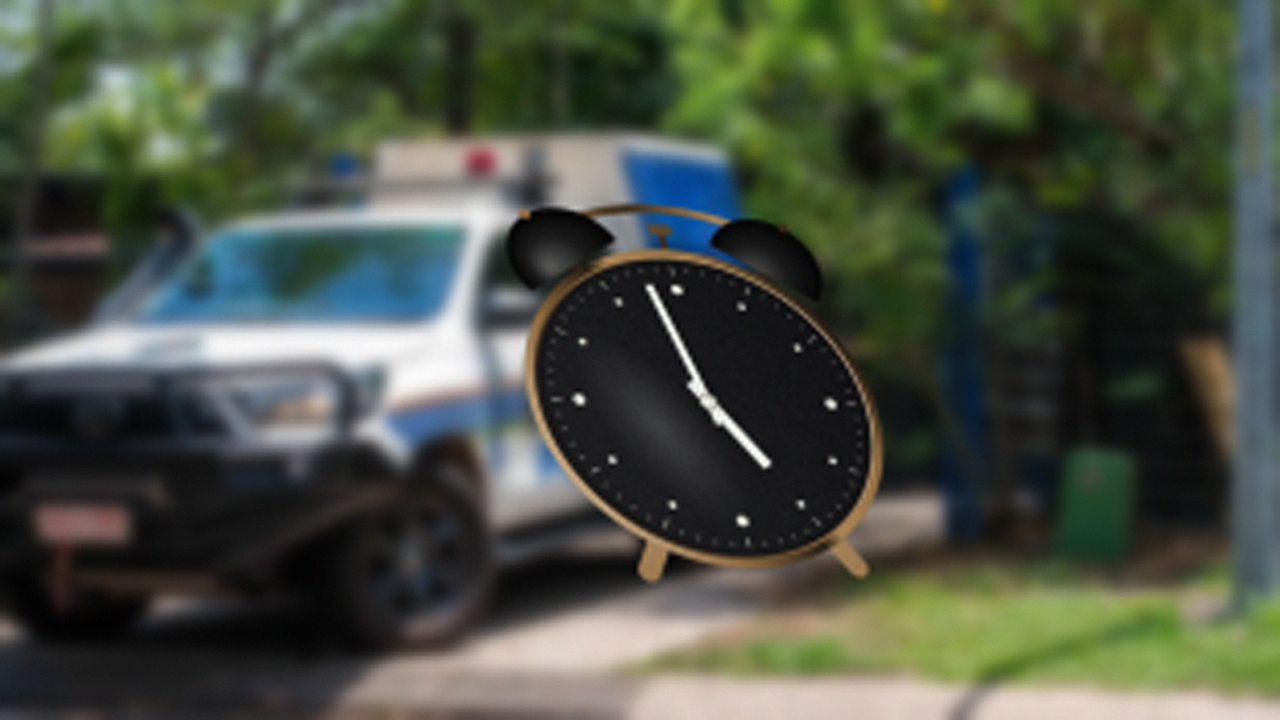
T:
4.58
